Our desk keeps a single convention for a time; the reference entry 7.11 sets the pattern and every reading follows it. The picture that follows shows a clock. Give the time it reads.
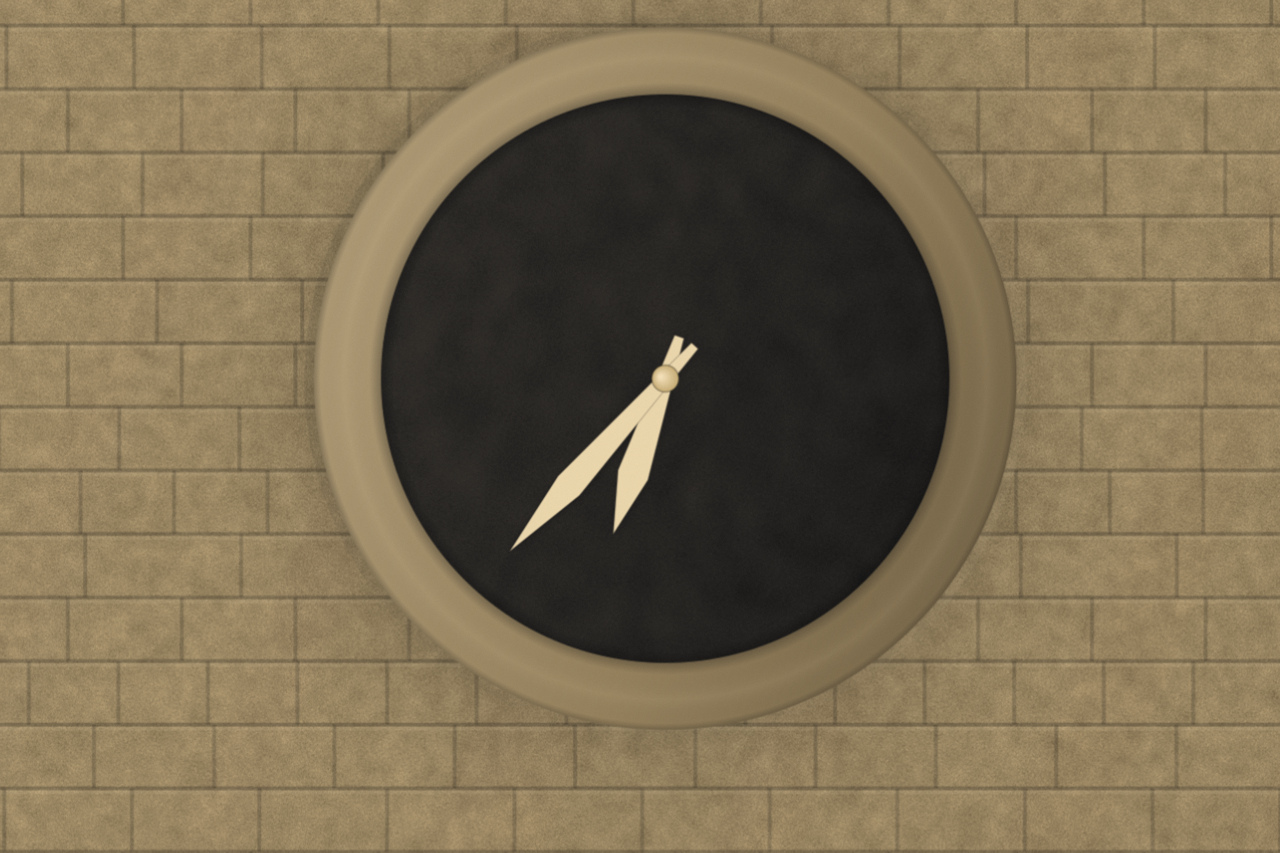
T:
6.37
